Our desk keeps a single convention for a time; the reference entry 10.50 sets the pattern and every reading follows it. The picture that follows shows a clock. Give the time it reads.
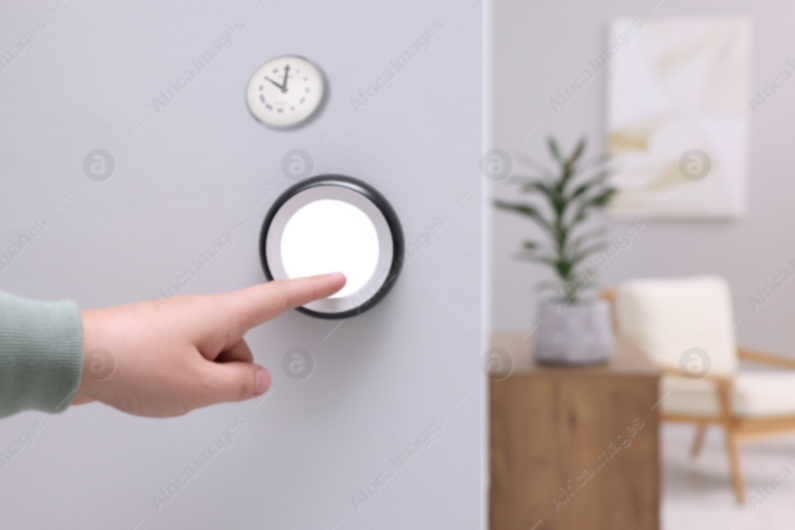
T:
10.00
